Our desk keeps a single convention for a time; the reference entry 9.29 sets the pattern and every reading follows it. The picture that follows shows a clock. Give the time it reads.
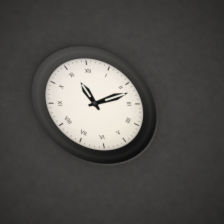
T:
11.12
